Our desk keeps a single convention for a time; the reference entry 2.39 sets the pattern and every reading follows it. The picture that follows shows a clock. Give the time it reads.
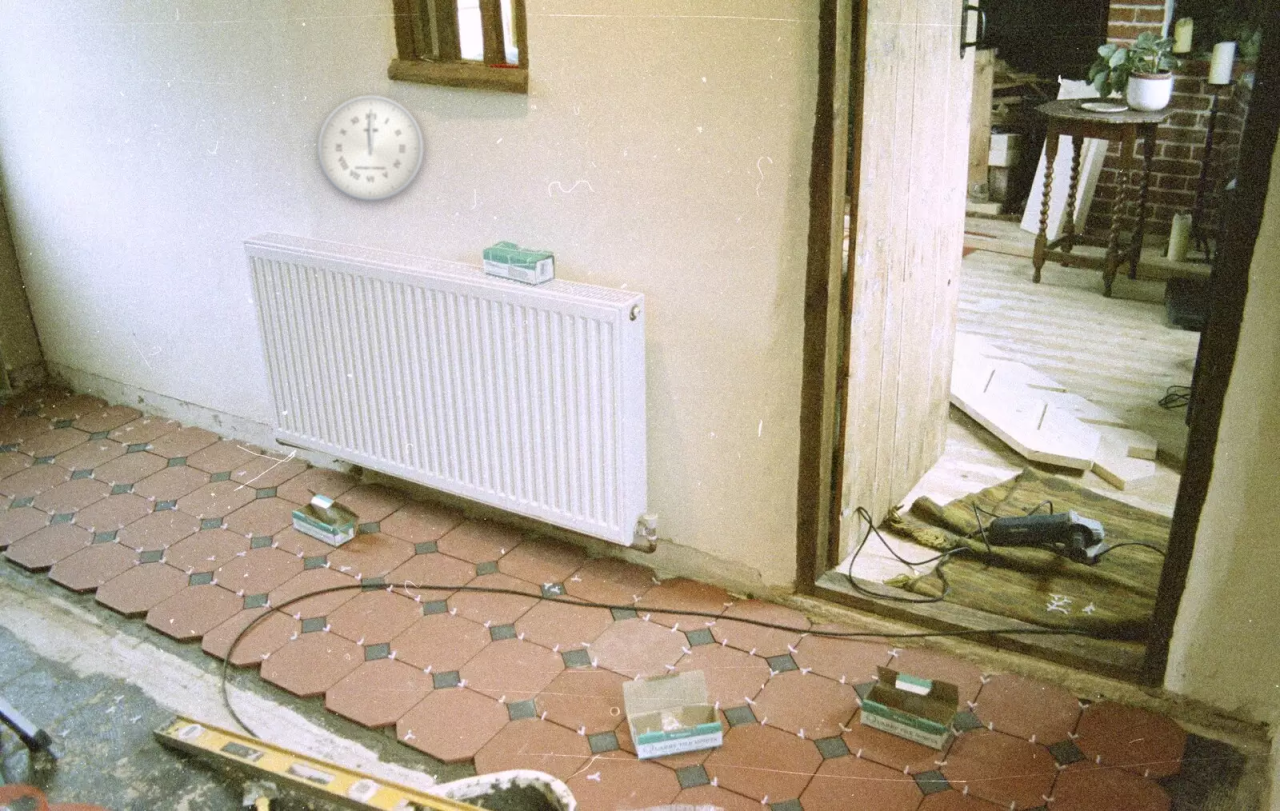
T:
12.00
